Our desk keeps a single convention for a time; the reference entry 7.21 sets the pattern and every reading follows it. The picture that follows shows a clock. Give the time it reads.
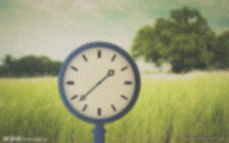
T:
1.38
